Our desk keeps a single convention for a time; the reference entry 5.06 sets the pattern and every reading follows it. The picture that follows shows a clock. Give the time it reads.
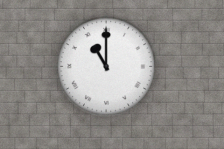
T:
11.00
